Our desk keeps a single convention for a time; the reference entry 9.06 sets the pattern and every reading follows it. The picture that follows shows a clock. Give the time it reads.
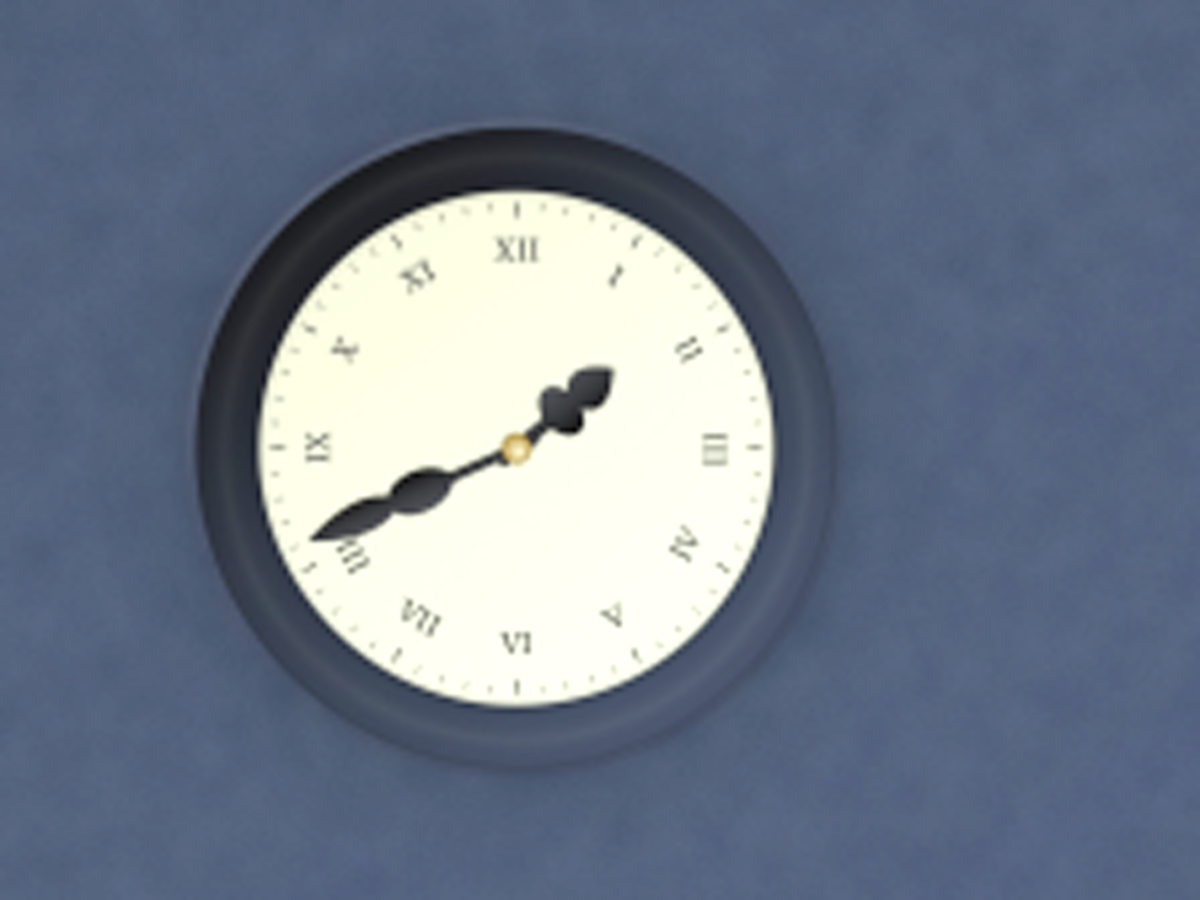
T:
1.41
